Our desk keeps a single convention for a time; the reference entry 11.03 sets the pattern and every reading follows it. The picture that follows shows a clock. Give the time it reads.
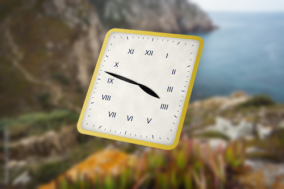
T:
3.47
